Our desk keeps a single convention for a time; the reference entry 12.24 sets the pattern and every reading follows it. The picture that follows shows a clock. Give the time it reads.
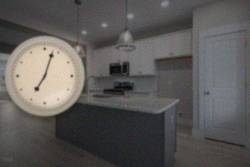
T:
7.03
